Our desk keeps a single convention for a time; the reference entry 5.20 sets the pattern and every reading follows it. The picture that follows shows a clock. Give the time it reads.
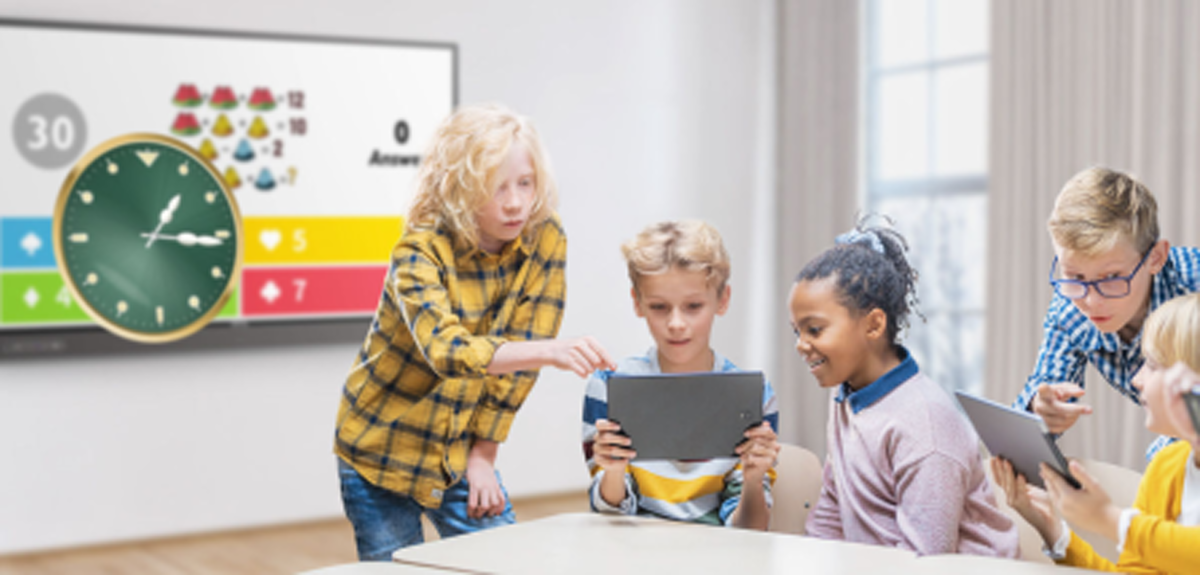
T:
1.16
